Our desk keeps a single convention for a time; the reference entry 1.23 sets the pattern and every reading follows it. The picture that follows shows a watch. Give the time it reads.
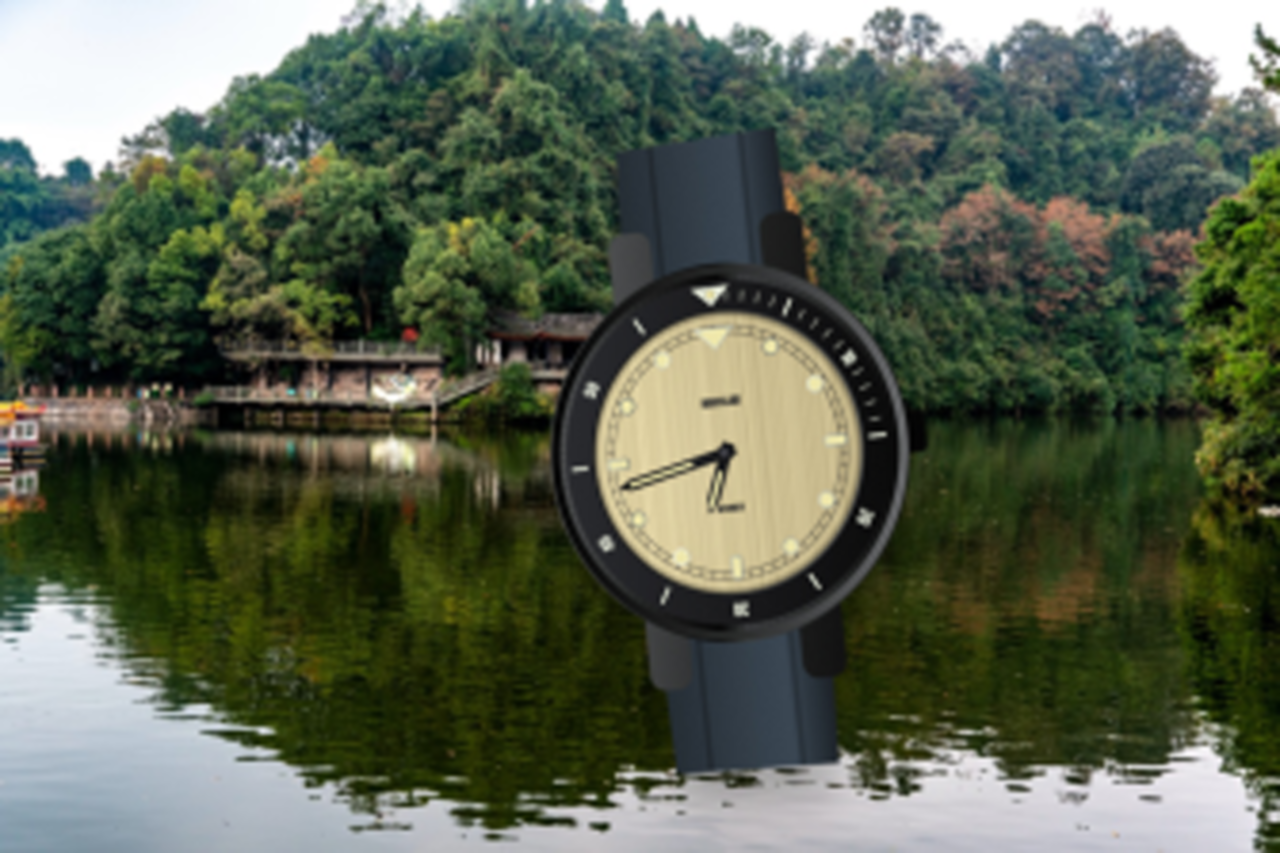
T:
6.43
